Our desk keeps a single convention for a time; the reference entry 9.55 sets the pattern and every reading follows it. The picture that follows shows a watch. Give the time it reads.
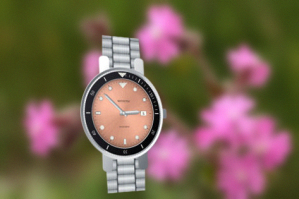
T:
2.52
